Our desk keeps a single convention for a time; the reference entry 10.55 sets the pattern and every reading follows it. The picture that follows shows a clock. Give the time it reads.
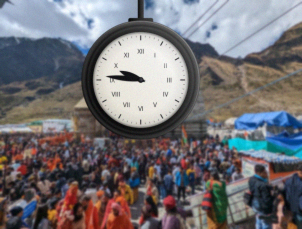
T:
9.46
